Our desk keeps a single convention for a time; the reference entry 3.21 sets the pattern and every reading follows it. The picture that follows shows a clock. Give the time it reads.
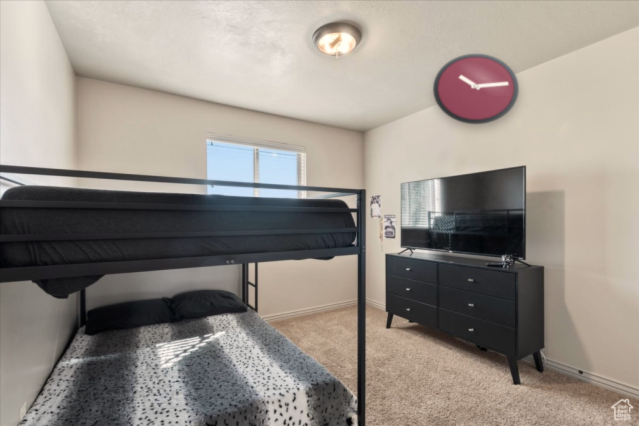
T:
10.14
